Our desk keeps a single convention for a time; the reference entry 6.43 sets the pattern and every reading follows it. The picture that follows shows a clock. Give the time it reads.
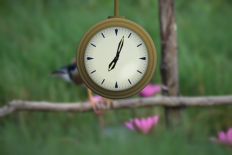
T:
7.03
